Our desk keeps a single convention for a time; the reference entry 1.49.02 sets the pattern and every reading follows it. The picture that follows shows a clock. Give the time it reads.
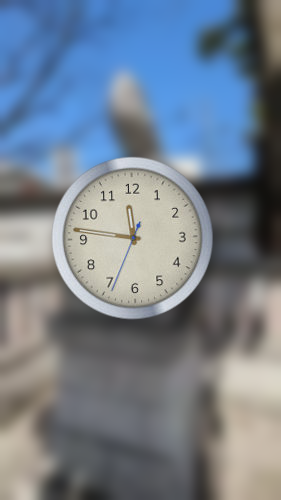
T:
11.46.34
